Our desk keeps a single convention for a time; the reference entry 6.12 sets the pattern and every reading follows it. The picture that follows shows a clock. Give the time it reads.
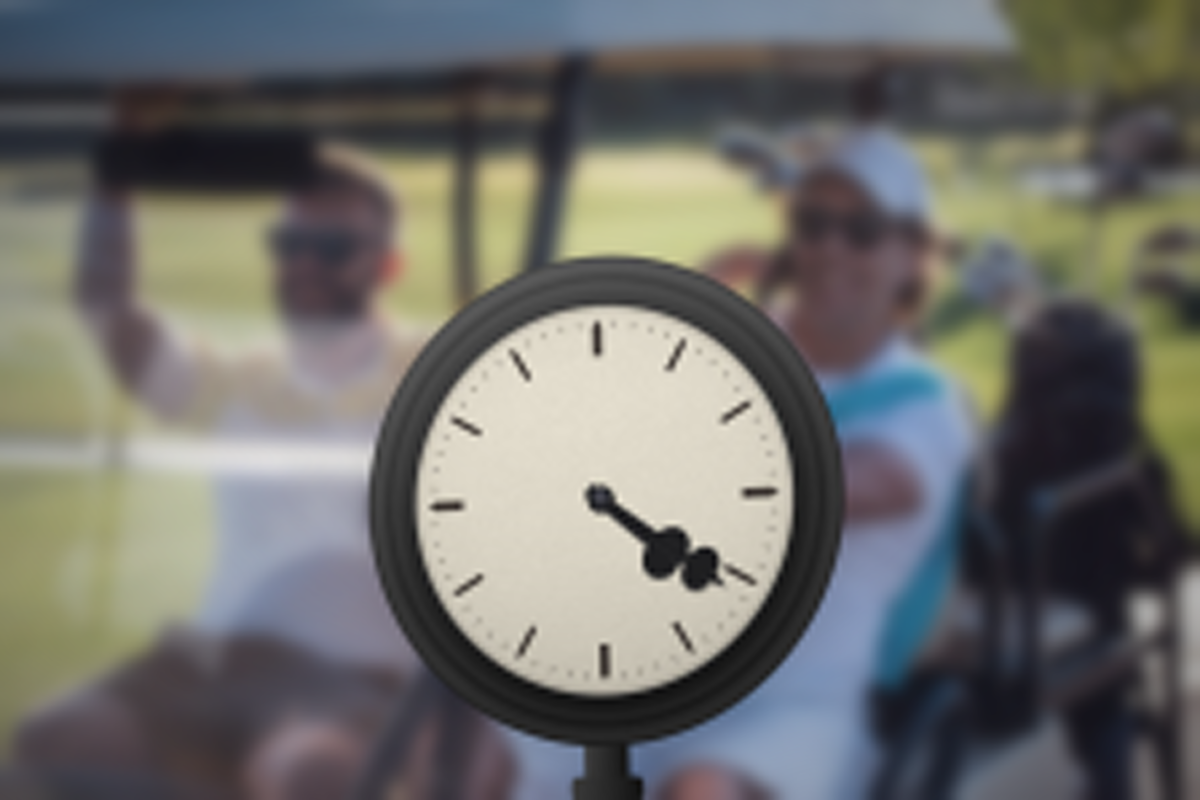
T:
4.21
